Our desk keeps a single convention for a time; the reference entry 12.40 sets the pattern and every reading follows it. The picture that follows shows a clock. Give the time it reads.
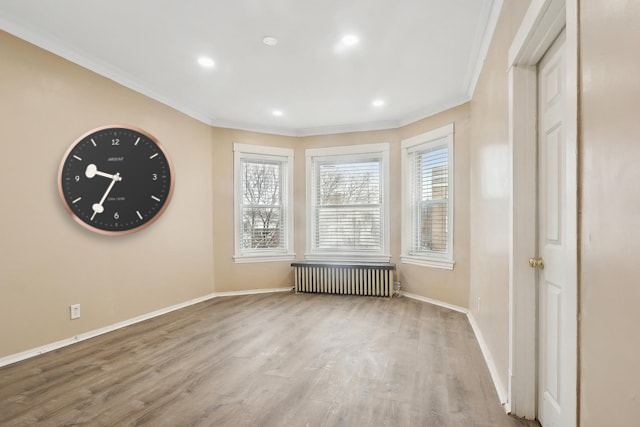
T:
9.35
